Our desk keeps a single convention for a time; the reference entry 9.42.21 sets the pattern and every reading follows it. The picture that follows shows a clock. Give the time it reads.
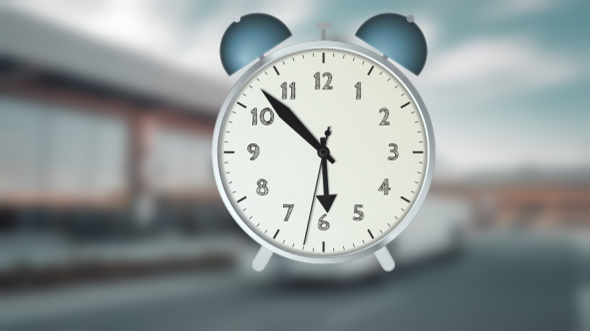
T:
5.52.32
